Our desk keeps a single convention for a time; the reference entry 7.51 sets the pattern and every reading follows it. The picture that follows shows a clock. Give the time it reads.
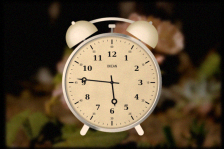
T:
5.46
